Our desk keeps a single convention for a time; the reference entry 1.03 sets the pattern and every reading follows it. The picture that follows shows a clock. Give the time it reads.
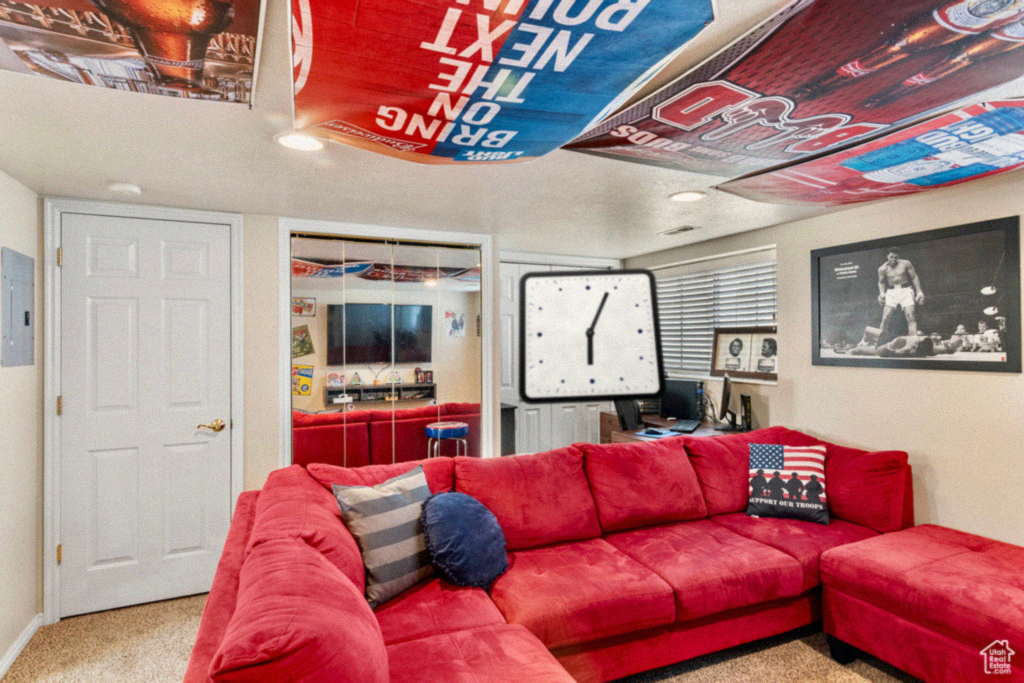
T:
6.04
